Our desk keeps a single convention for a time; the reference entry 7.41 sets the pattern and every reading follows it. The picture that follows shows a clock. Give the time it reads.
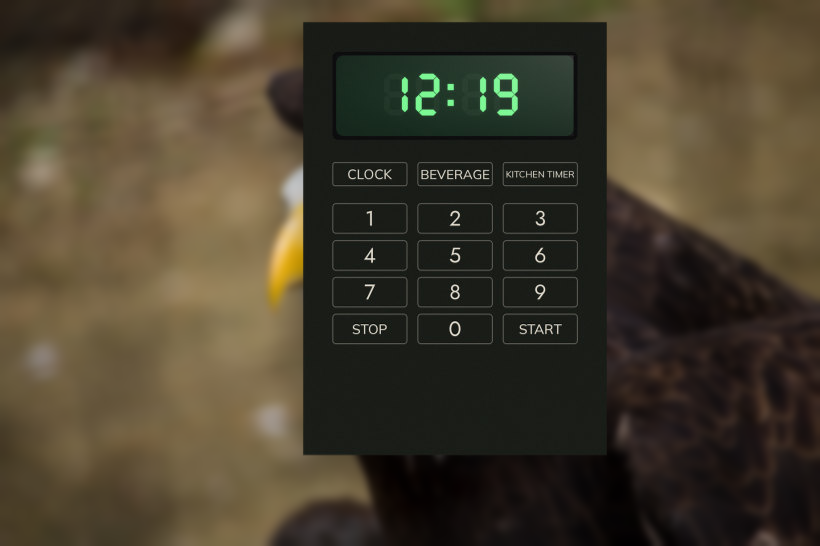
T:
12.19
